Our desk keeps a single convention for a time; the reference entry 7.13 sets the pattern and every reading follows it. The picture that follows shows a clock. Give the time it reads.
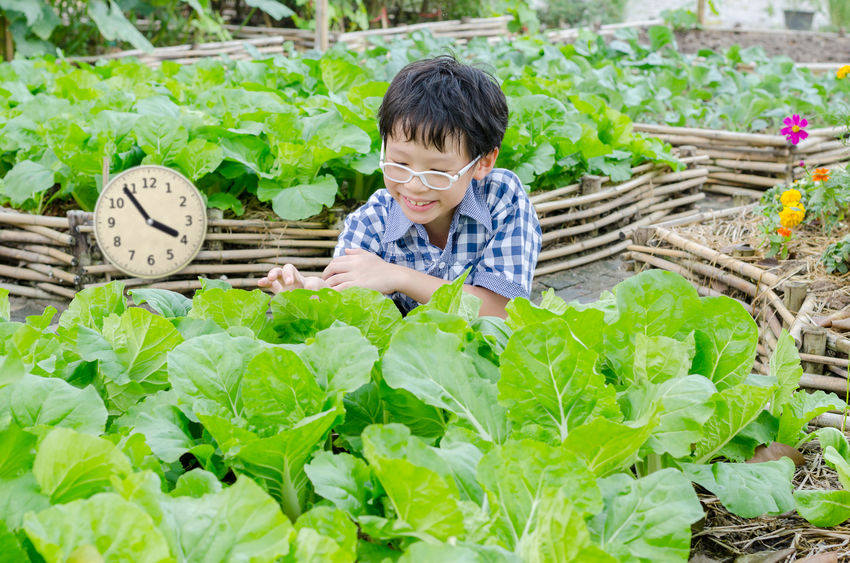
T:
3.54
